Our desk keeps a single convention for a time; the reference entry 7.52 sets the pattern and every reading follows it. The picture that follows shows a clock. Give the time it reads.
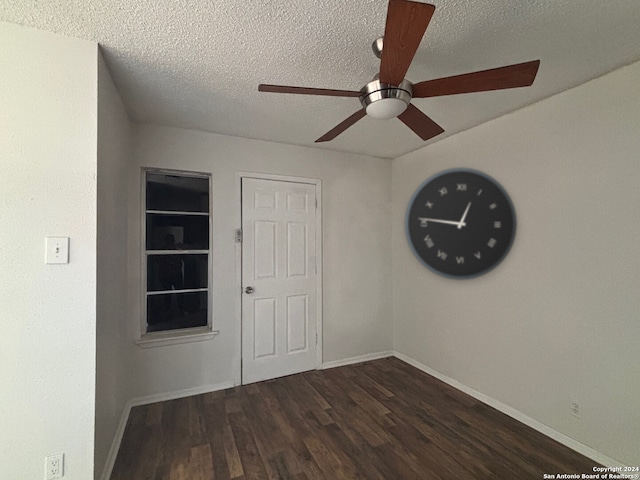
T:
12.46
